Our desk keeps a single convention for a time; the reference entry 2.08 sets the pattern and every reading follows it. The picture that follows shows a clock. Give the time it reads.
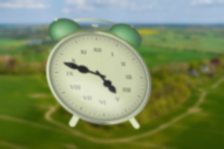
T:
4.48
